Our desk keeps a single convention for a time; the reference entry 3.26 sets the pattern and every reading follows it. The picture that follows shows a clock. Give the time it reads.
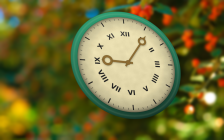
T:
9.06
